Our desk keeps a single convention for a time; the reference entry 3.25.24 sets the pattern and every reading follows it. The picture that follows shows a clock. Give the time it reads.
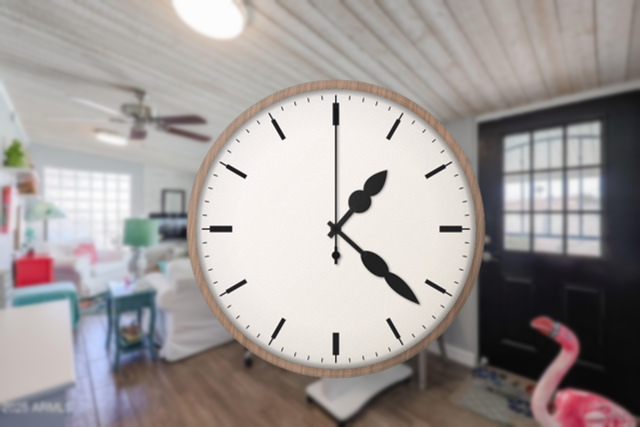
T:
1.22.00
